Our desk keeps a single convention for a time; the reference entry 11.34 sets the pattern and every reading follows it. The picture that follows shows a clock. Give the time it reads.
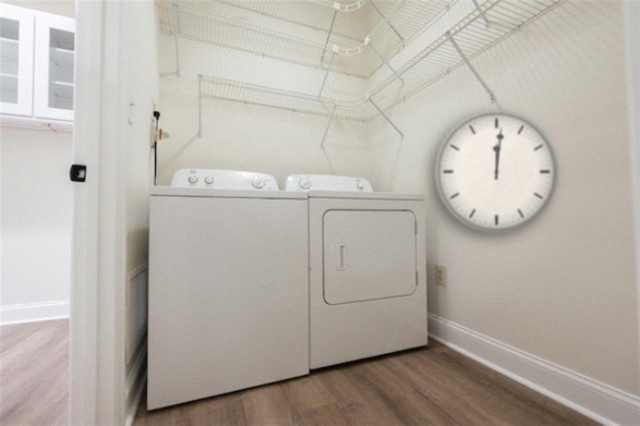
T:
12.01
